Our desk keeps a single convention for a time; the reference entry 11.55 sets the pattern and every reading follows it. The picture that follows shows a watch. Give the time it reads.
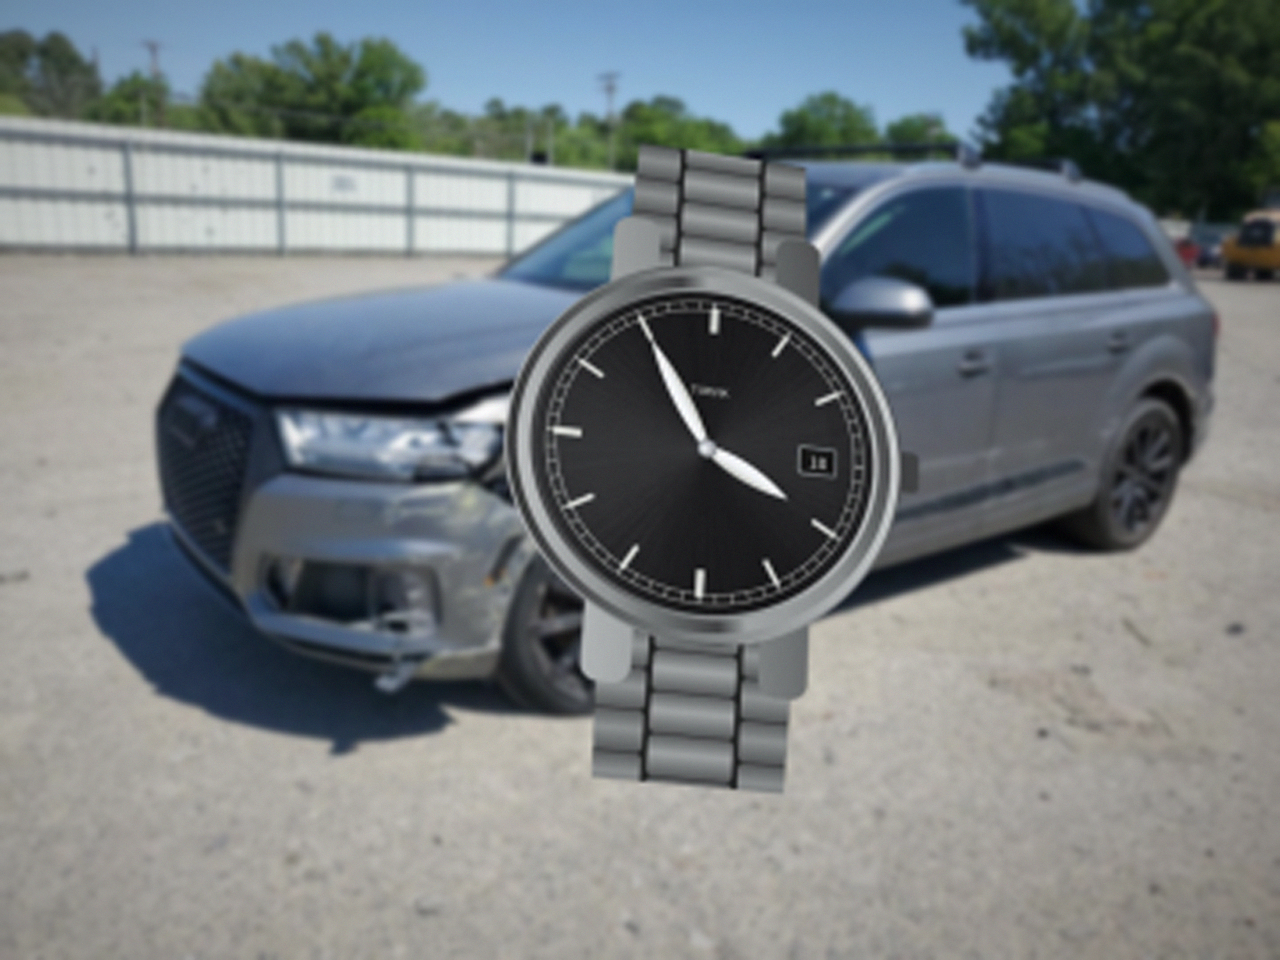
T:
3.55
